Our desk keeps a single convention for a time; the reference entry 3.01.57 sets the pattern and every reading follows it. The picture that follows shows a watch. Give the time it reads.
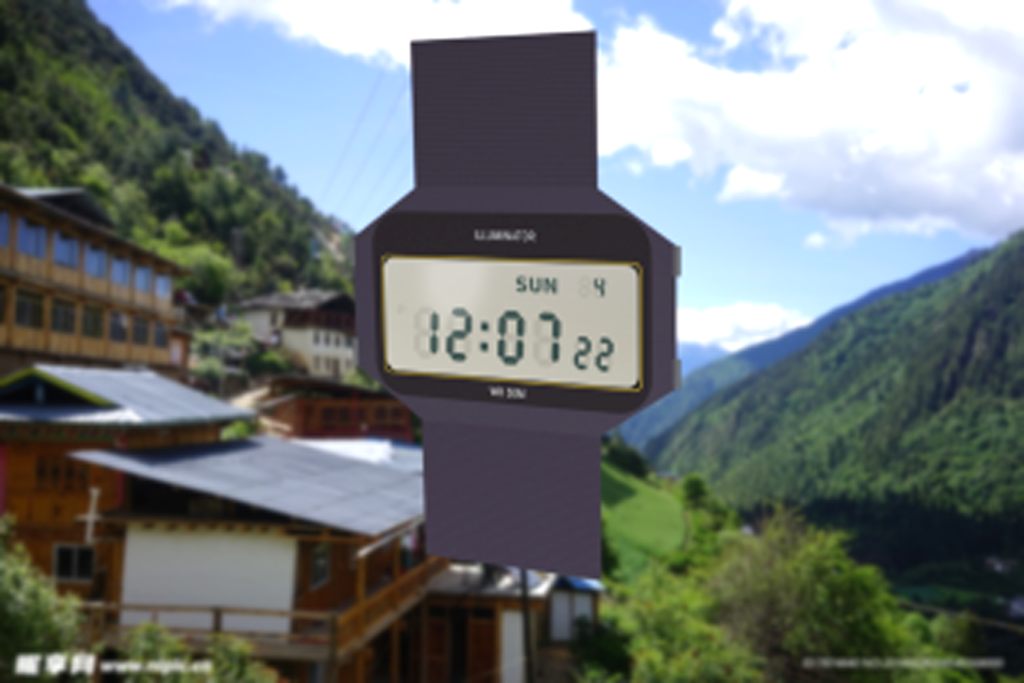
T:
12.07.22
